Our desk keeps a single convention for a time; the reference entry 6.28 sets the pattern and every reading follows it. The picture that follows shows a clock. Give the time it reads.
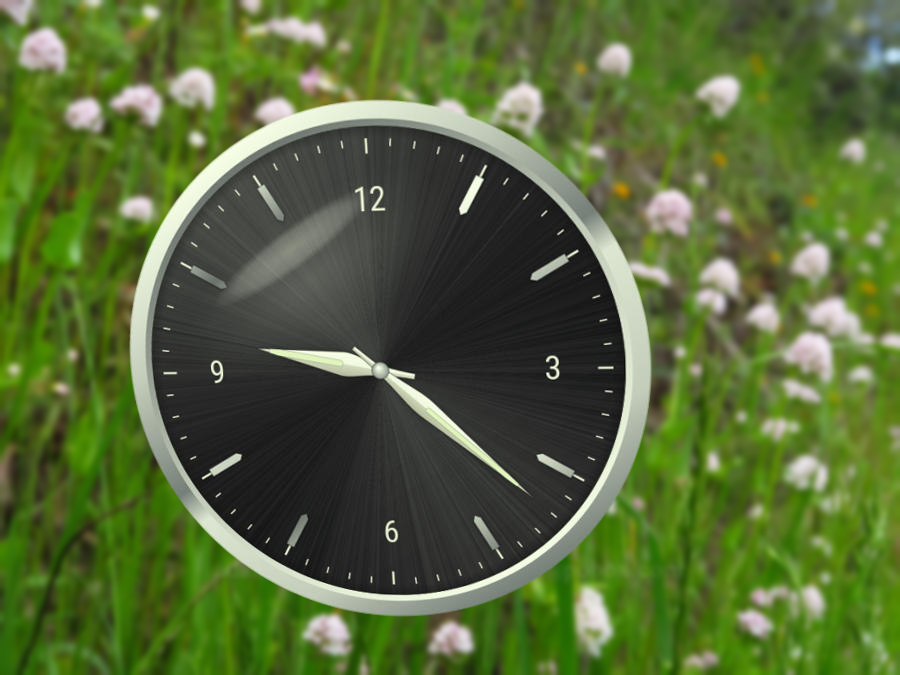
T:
9.22
